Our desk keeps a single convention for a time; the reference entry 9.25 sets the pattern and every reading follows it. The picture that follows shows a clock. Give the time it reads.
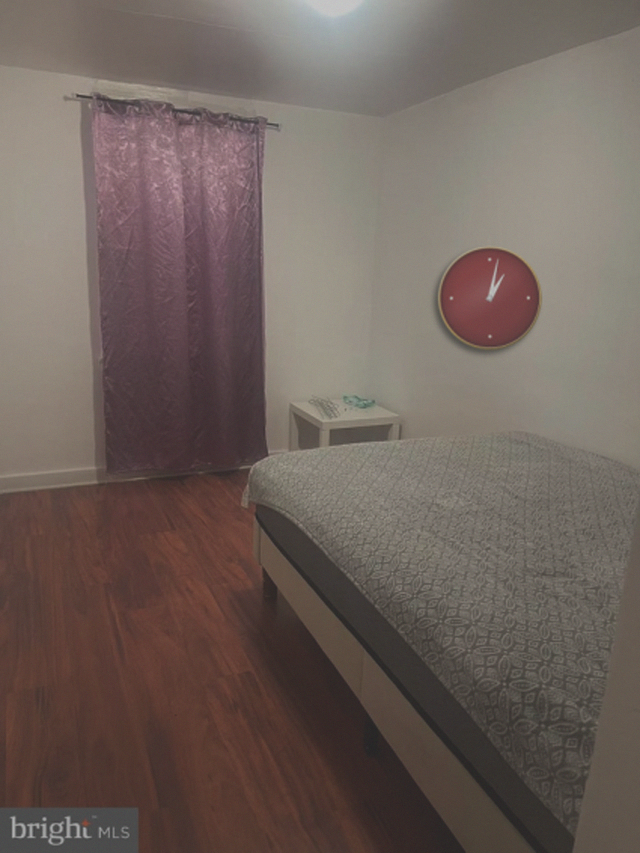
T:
1.02
